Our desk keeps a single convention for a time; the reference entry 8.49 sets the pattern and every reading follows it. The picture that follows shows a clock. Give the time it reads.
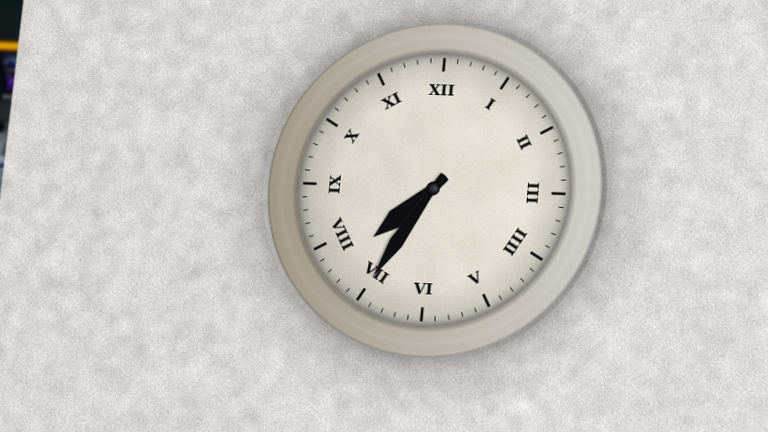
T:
7.35
